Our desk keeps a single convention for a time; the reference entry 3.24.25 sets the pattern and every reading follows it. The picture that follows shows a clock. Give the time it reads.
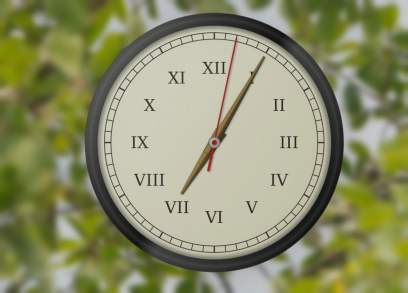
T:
7.05.02
